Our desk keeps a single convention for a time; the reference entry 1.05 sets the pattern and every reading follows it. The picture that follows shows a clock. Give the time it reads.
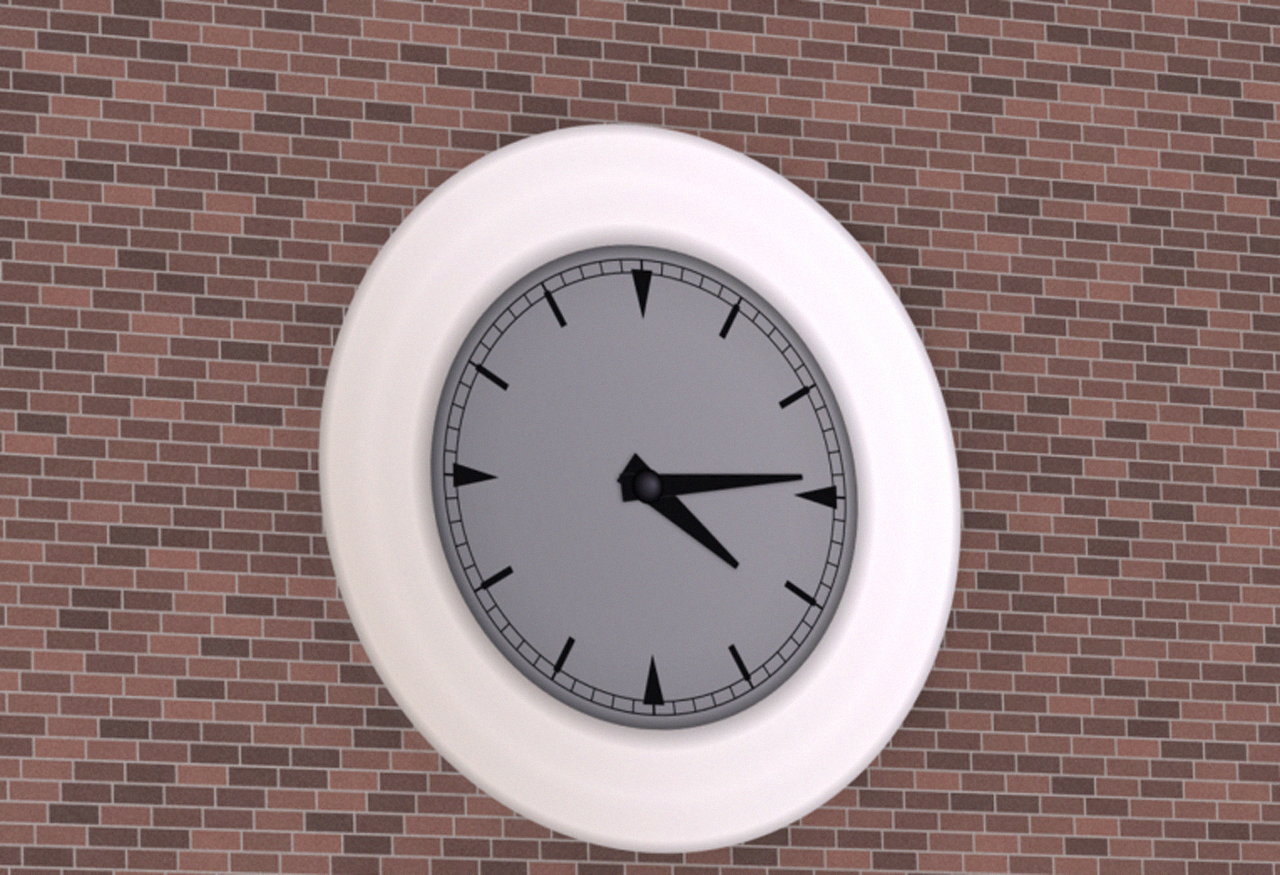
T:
4.14
